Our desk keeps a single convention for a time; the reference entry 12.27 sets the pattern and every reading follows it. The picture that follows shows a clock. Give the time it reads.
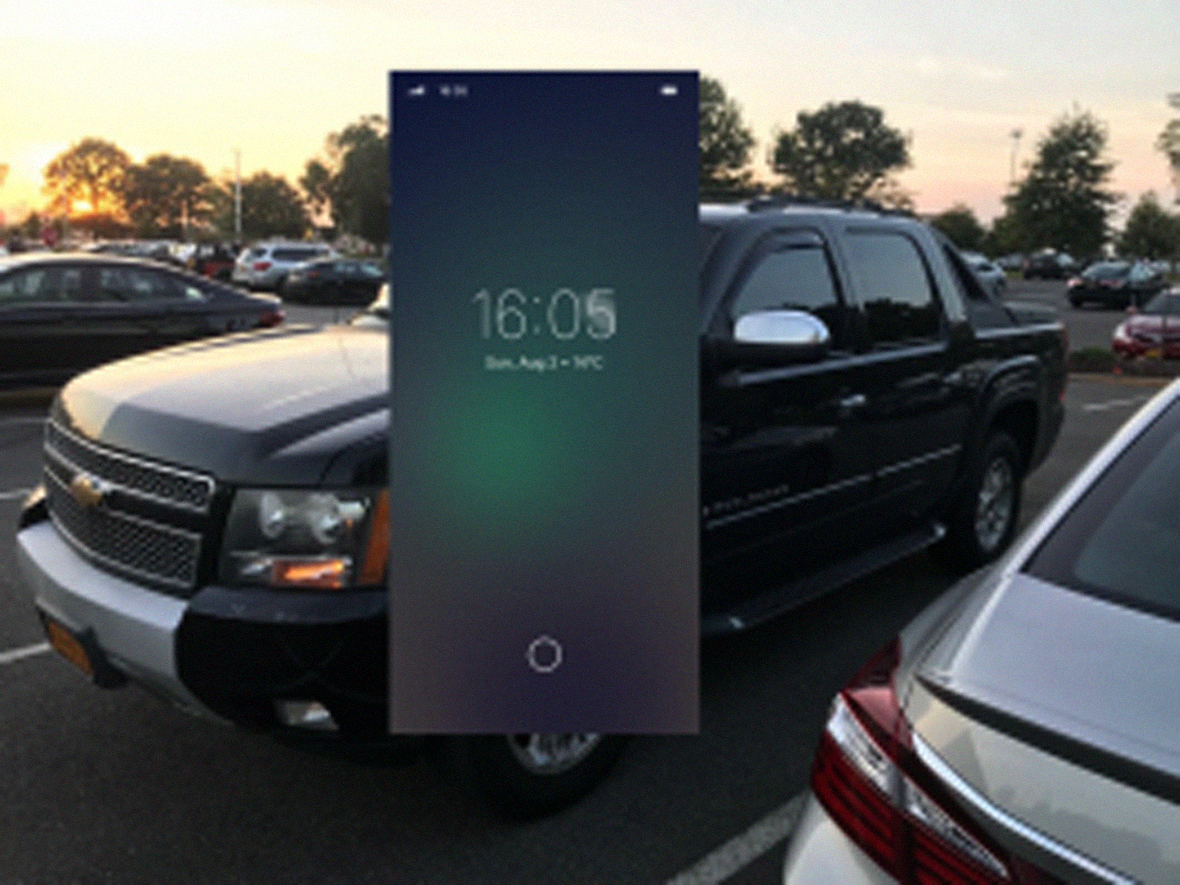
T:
16.05
